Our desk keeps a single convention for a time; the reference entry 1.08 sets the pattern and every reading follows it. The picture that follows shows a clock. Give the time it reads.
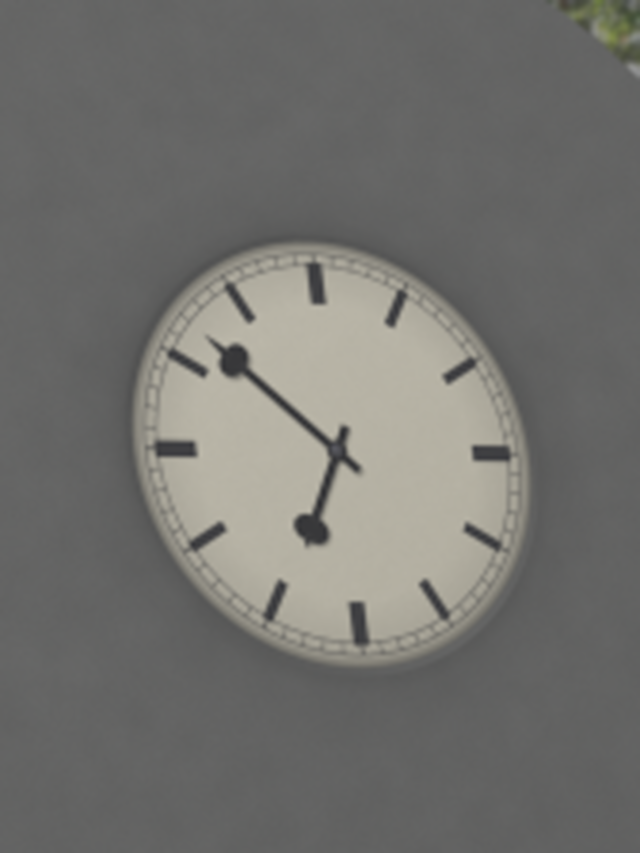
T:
6.52
